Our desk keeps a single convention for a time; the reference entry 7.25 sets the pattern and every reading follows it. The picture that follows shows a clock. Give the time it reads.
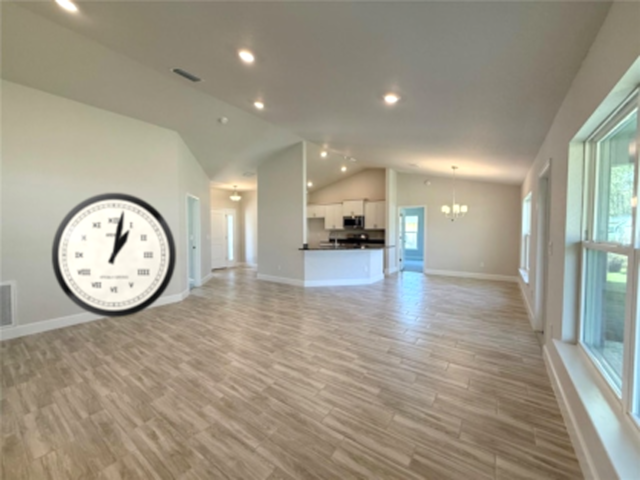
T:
1.02
